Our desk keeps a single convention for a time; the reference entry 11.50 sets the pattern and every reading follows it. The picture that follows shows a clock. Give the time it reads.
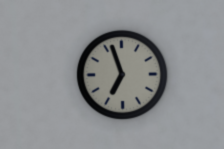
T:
6.57
